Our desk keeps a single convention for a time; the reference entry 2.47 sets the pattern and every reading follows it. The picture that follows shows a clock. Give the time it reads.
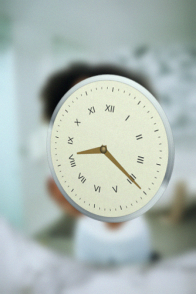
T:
8.20
